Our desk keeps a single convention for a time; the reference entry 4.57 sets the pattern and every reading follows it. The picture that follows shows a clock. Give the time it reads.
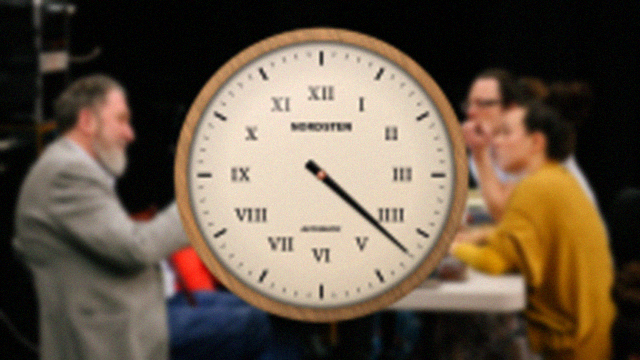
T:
4.22
